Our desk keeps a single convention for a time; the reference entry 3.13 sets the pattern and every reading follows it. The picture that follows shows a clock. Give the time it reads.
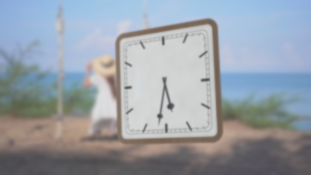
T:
5.32
